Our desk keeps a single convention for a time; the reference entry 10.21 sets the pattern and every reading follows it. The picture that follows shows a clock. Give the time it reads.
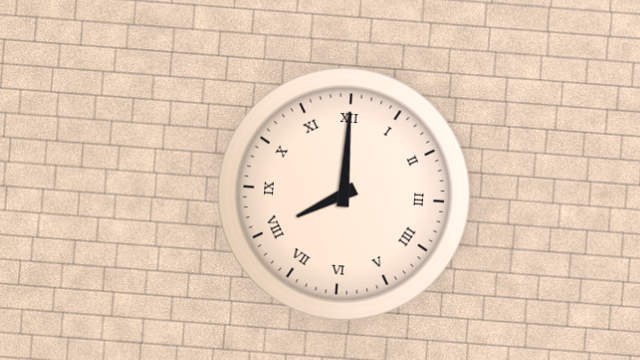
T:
8.00
